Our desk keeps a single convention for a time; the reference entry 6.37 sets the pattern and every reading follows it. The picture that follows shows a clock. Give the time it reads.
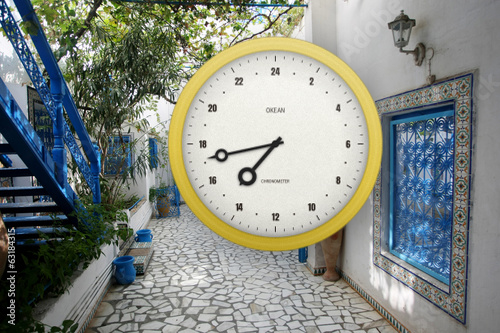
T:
14.43
